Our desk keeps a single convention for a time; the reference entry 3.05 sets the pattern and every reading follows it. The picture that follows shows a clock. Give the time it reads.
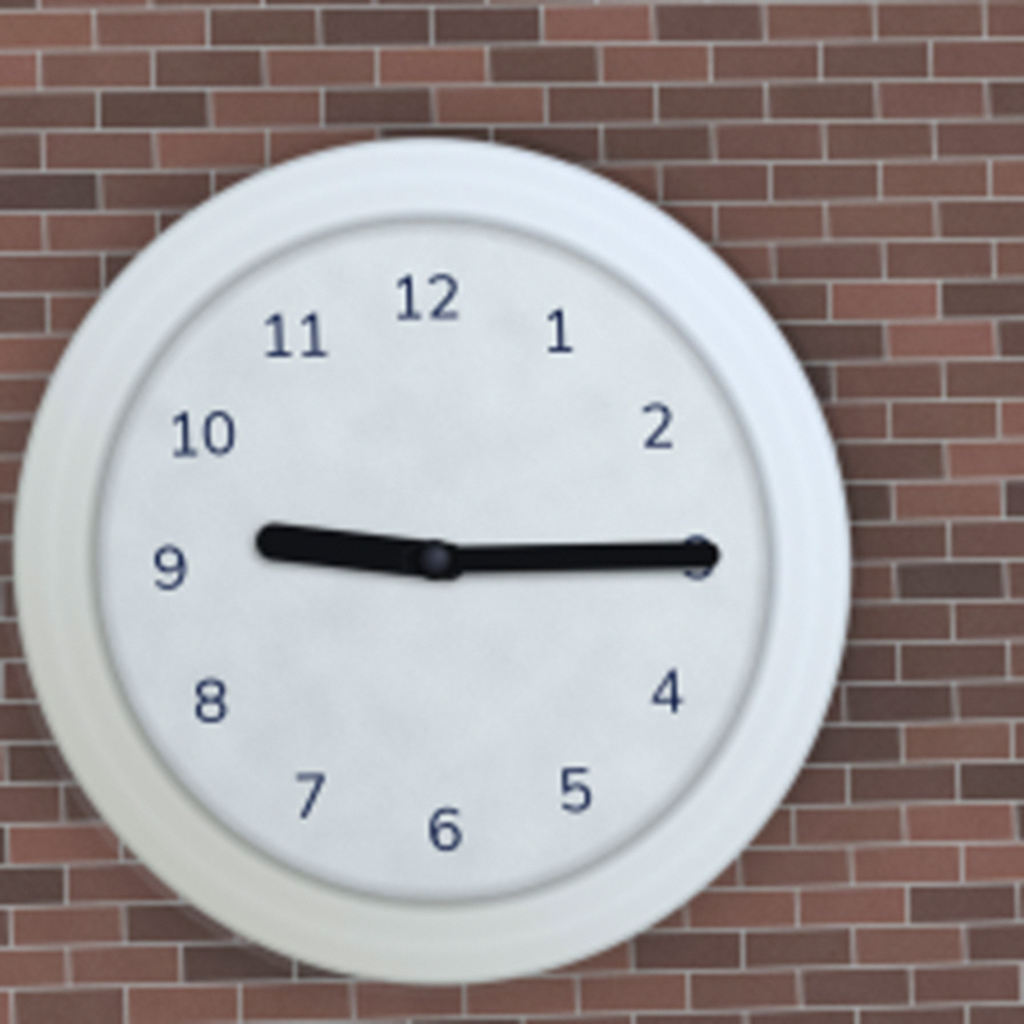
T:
9.15
